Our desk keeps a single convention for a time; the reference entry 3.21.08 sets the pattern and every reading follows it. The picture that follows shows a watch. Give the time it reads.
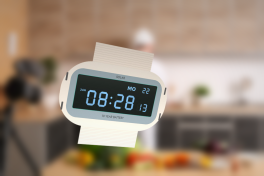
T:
8.28.13
